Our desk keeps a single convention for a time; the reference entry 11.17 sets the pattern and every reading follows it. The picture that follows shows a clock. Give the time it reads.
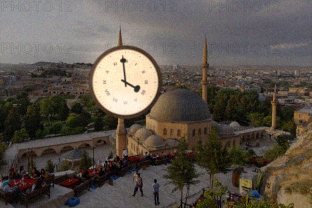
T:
3.59
